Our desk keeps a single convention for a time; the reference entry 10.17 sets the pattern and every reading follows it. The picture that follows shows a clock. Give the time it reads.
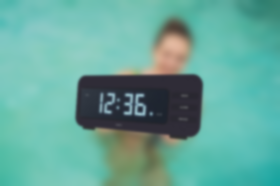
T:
12.36
